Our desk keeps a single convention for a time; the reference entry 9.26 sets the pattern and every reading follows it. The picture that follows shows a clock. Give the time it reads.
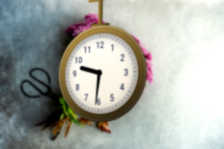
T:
9.31
